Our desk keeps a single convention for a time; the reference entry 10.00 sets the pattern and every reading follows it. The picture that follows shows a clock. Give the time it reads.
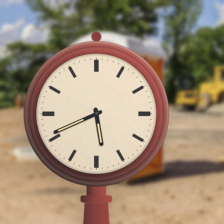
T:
5.41
